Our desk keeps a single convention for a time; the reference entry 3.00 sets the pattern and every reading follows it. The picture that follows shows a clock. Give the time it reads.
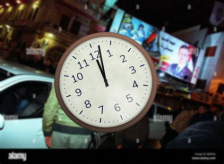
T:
12.02
